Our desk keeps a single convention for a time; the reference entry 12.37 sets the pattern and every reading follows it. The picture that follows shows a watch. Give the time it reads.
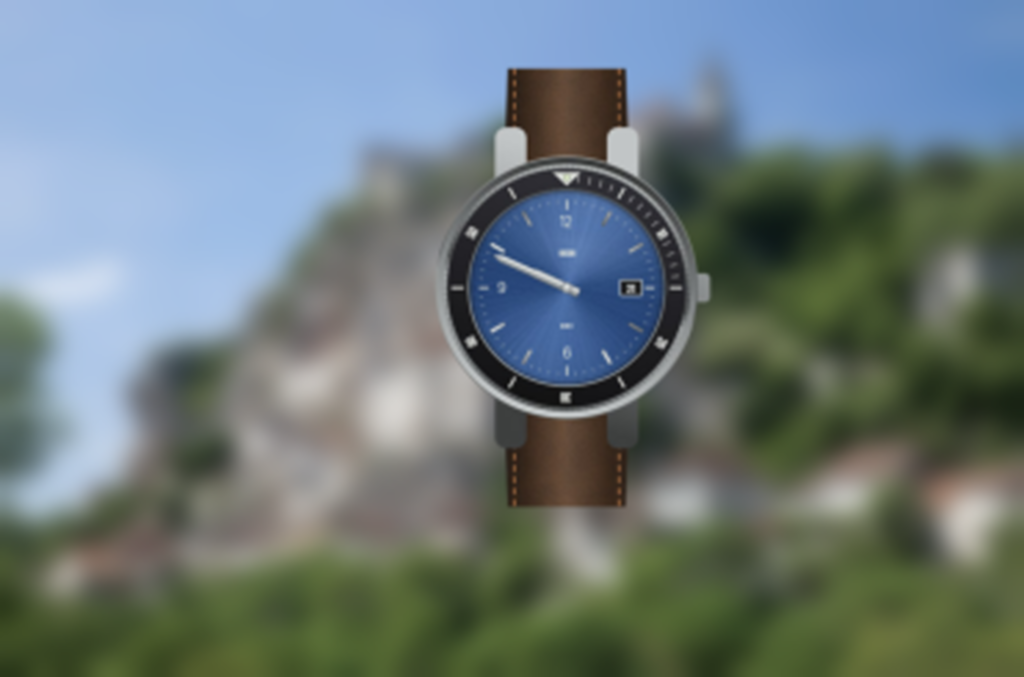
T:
9.49
